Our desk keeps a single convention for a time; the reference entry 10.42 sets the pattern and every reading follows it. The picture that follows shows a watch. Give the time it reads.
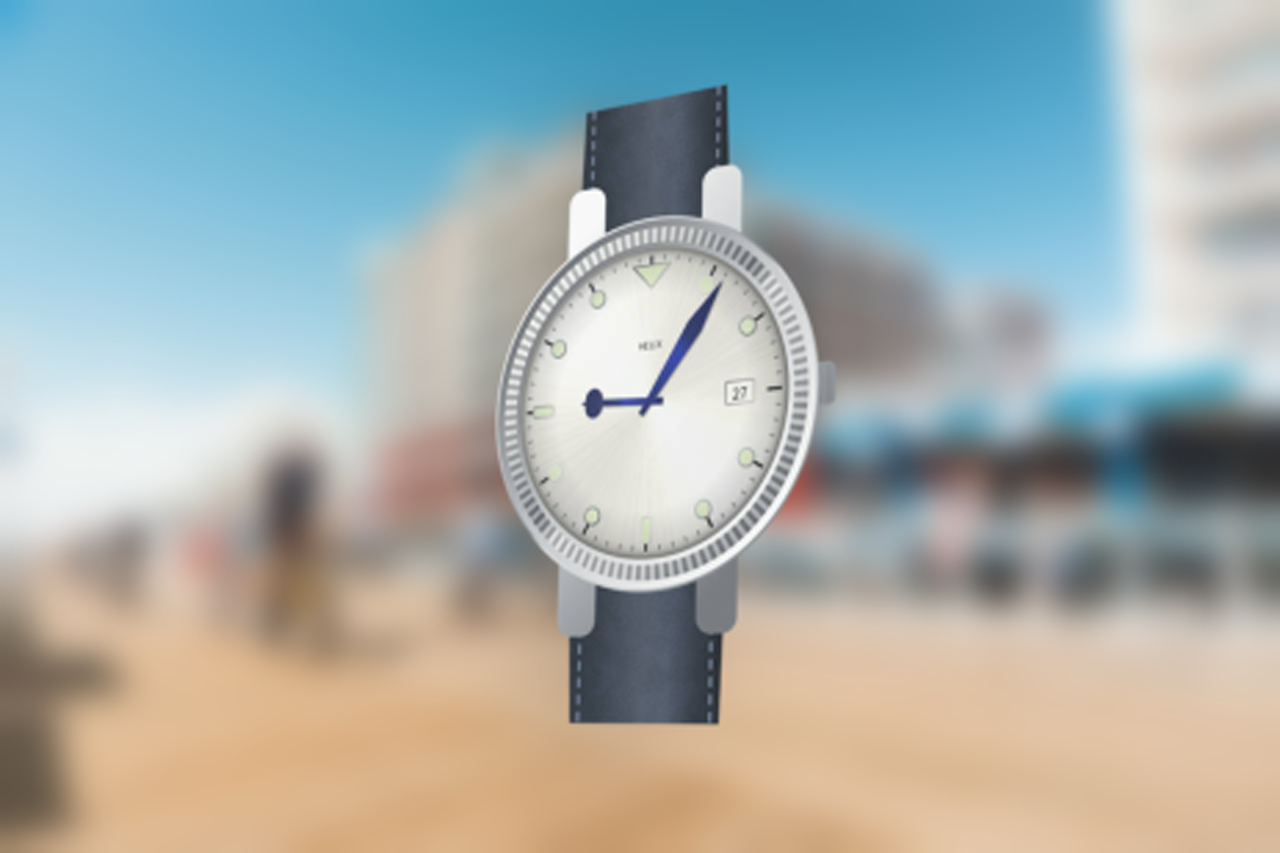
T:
9.06
